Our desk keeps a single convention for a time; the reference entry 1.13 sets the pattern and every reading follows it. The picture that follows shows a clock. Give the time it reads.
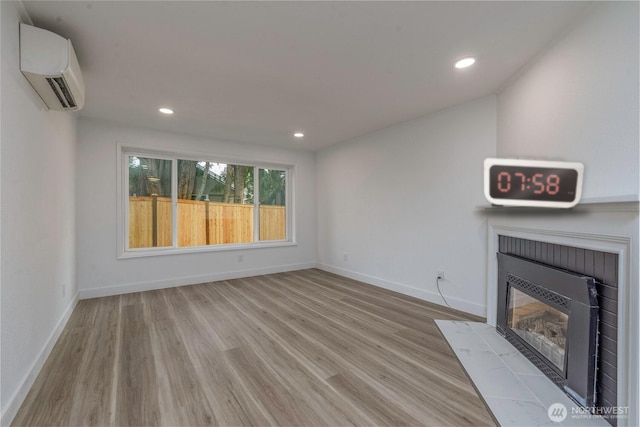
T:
7.58
